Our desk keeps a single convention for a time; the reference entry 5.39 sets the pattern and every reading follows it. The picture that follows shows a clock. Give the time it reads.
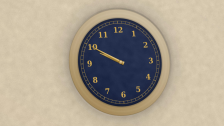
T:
9.50
